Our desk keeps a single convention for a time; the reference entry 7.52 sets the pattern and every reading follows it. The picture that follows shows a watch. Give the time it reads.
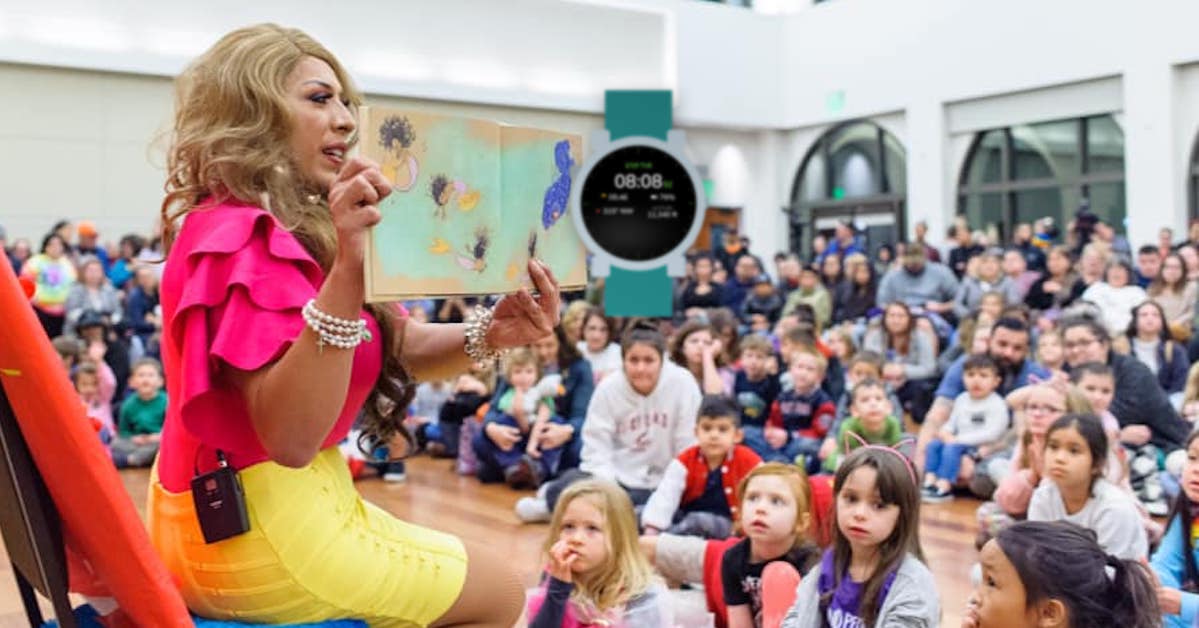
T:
8.08
